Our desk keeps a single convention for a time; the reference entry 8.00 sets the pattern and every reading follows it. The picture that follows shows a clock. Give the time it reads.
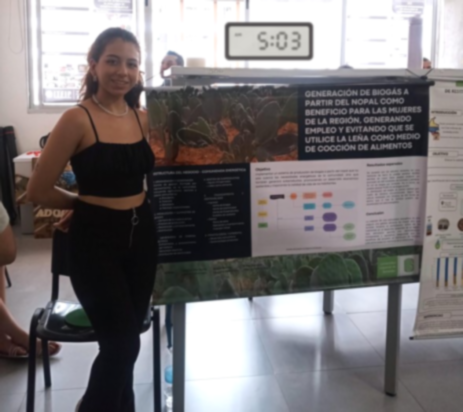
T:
5.03
